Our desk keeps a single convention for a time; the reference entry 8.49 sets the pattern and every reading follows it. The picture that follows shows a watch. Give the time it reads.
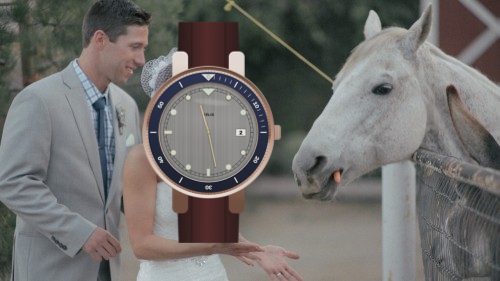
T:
11.28
